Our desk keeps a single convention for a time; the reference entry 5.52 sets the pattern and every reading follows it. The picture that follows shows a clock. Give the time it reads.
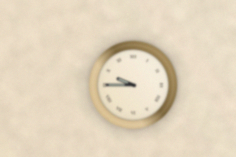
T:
9.45
